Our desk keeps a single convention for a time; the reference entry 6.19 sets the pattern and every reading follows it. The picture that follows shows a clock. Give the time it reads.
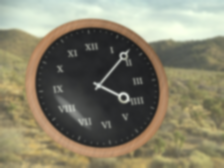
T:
4.08
